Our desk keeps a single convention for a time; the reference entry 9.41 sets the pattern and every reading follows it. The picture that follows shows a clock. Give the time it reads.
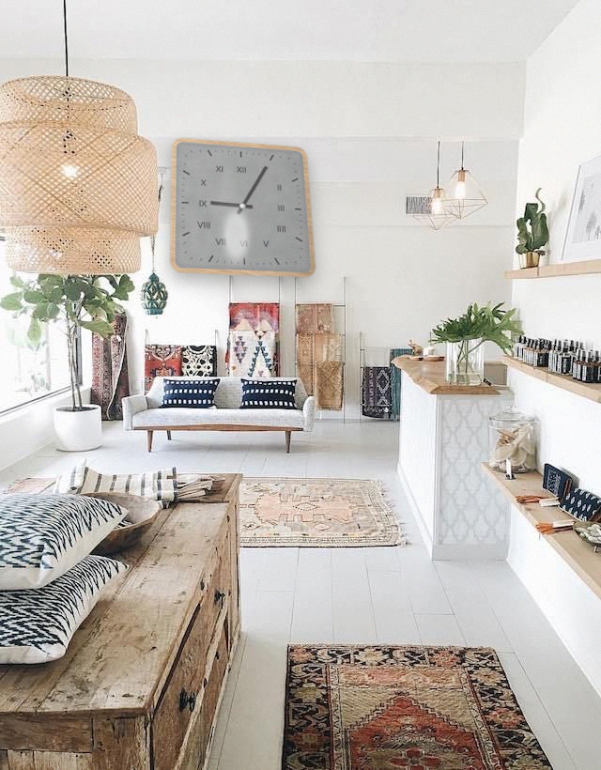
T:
9.05
